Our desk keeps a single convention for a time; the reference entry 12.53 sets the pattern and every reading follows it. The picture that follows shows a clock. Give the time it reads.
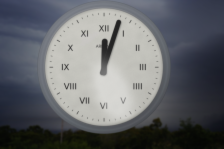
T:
12.03
